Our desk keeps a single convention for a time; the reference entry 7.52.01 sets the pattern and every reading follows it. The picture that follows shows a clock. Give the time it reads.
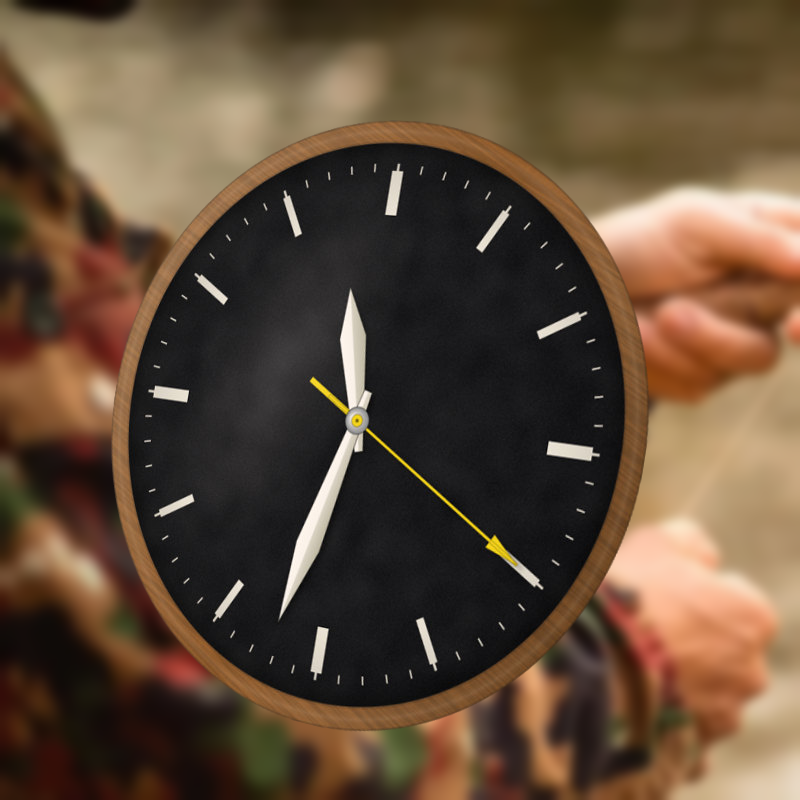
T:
11.32.20
